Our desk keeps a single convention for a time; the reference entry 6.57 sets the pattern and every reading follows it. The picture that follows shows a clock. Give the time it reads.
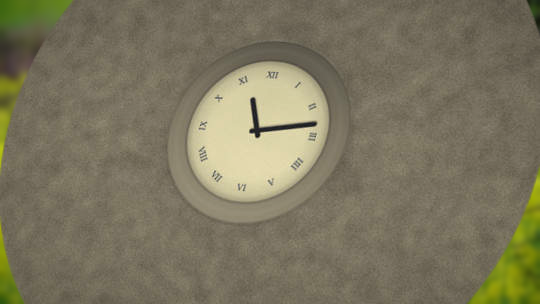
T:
11.13
